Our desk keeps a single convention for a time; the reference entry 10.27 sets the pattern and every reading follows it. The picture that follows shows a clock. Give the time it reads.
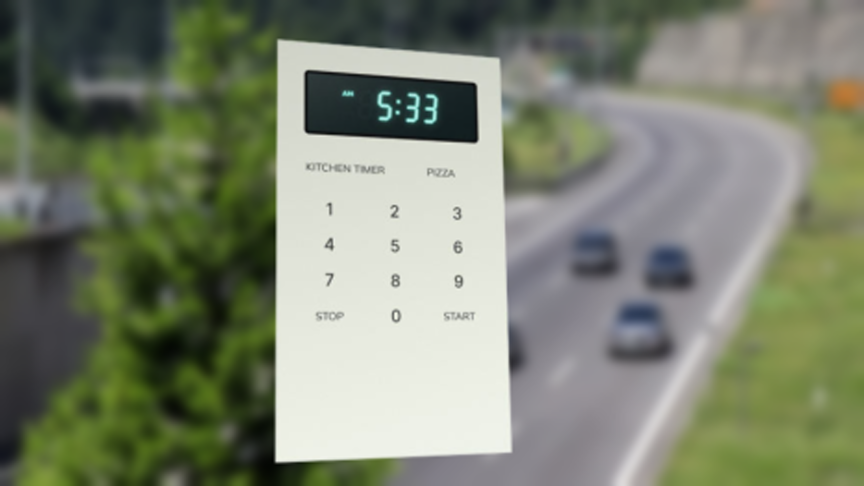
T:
5.33
